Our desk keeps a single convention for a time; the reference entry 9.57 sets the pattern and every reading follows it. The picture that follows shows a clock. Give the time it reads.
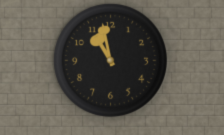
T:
10.58
